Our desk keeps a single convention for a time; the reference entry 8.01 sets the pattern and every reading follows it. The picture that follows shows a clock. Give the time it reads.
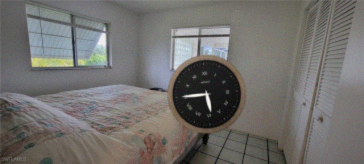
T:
5.45
